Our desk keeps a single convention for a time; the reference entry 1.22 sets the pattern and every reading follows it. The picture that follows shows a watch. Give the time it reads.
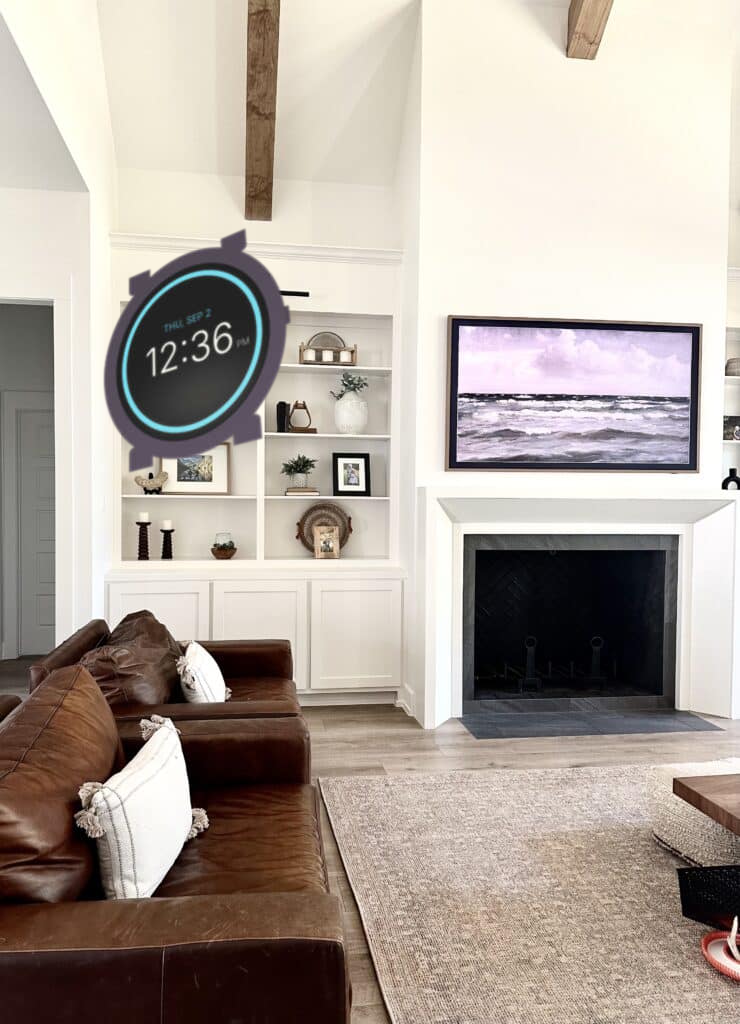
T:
12.36
